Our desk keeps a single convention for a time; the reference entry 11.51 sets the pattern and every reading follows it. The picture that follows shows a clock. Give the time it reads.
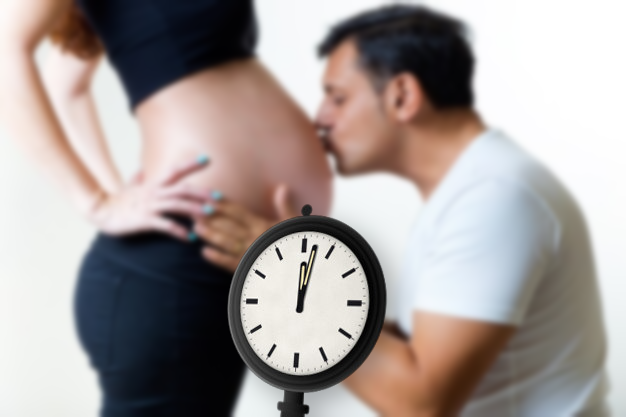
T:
12.02
